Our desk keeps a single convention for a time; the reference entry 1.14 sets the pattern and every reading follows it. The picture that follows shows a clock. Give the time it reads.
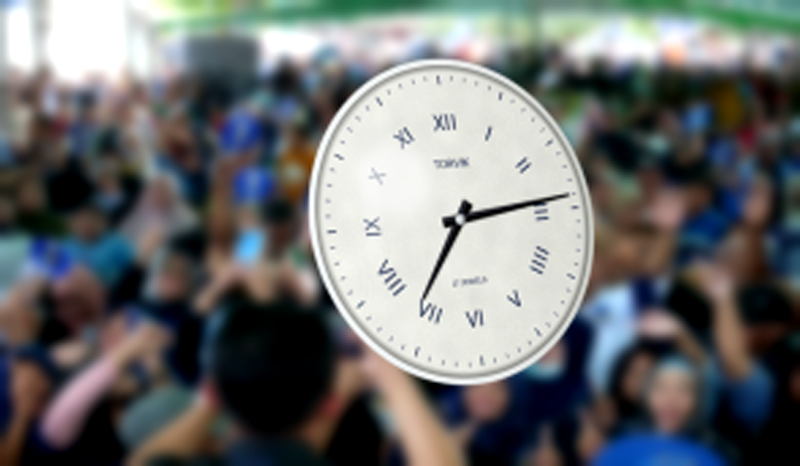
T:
7.14
